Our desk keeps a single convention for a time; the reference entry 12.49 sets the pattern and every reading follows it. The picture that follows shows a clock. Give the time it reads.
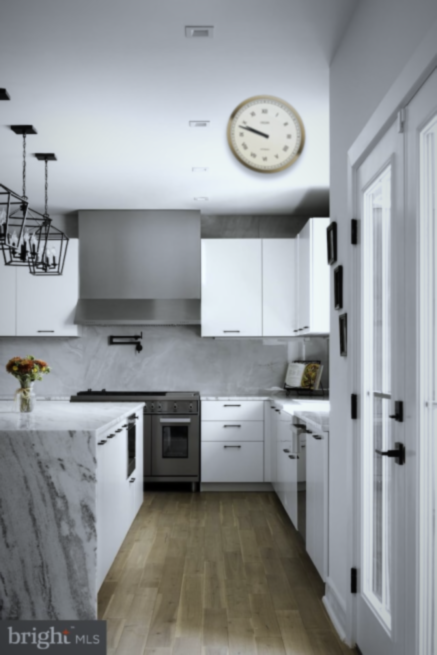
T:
9.48
